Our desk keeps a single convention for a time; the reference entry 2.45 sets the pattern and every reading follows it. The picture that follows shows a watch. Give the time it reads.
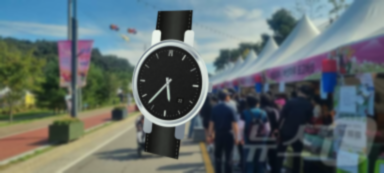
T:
5.37
